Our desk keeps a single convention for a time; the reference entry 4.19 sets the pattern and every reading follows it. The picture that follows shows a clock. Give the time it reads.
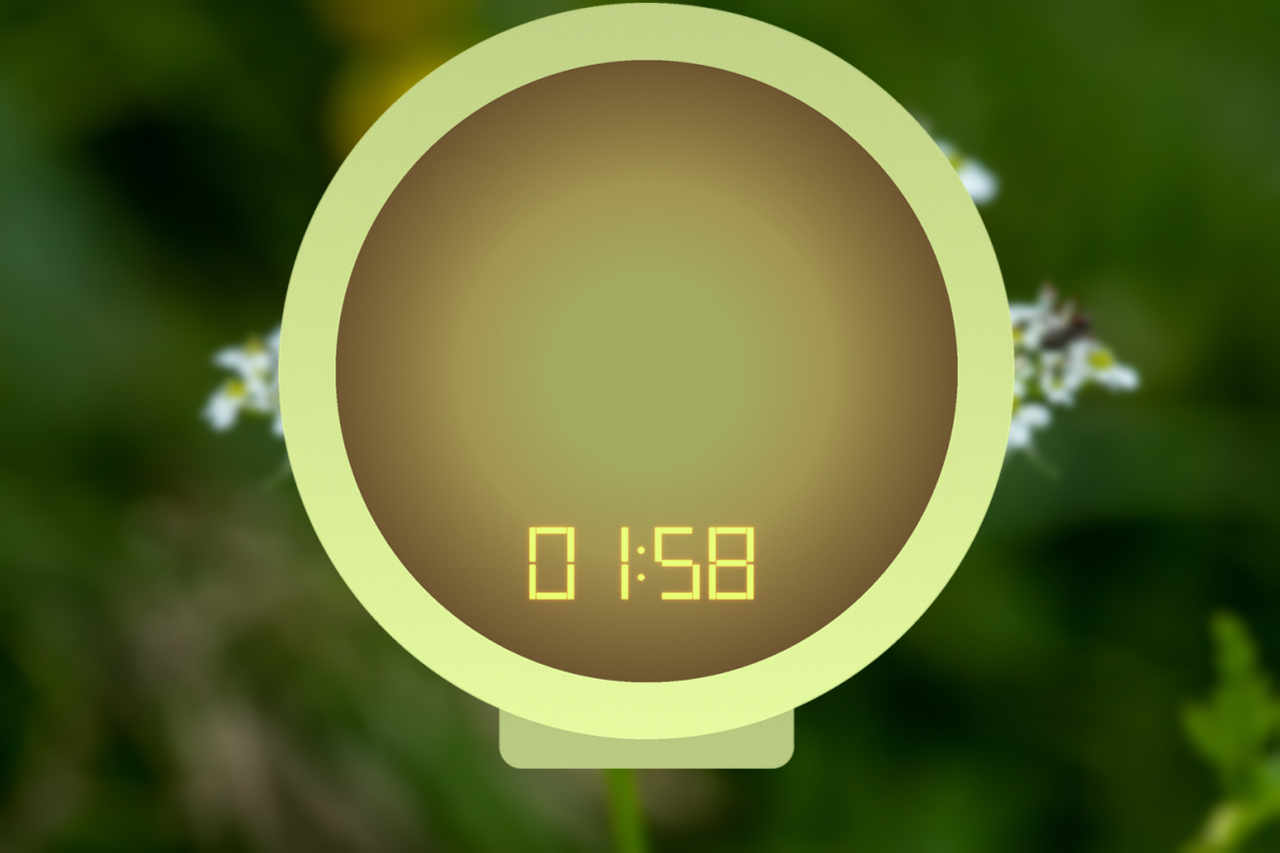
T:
1.58
